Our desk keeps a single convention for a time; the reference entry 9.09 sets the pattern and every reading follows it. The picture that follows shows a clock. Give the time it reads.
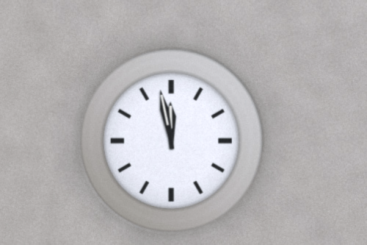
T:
11.58
